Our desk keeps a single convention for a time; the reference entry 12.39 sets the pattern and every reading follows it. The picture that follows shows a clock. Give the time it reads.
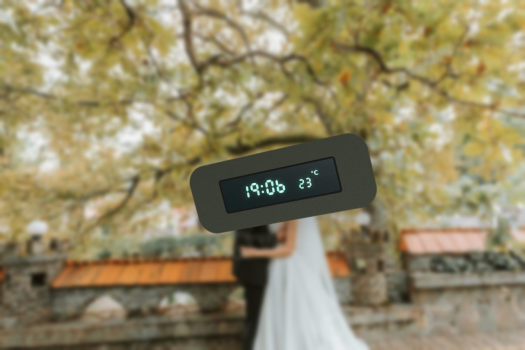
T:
19.06
